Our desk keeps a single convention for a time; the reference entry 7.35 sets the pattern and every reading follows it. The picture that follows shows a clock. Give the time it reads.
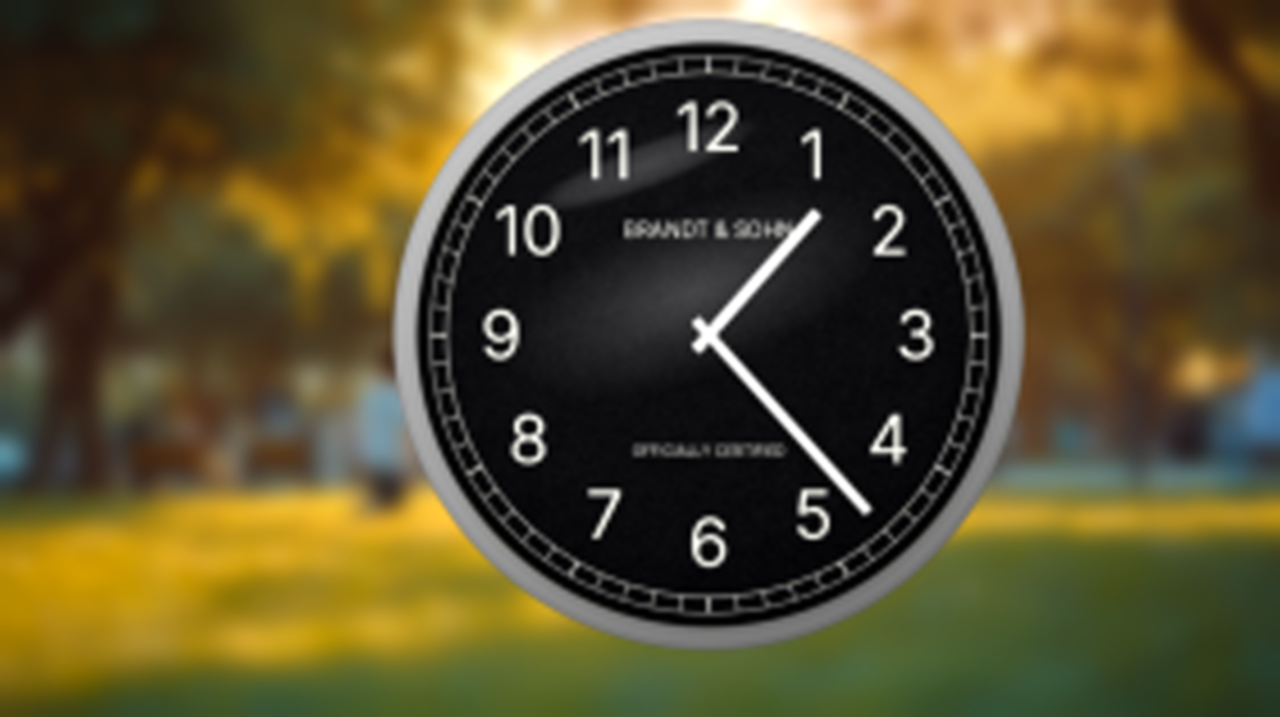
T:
1.23
